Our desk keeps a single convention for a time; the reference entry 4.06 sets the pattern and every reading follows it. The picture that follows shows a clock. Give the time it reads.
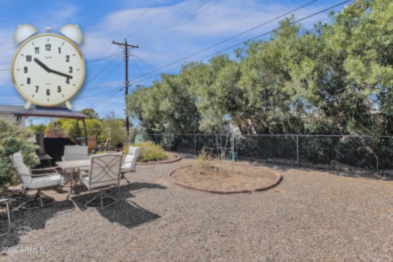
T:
10.18
